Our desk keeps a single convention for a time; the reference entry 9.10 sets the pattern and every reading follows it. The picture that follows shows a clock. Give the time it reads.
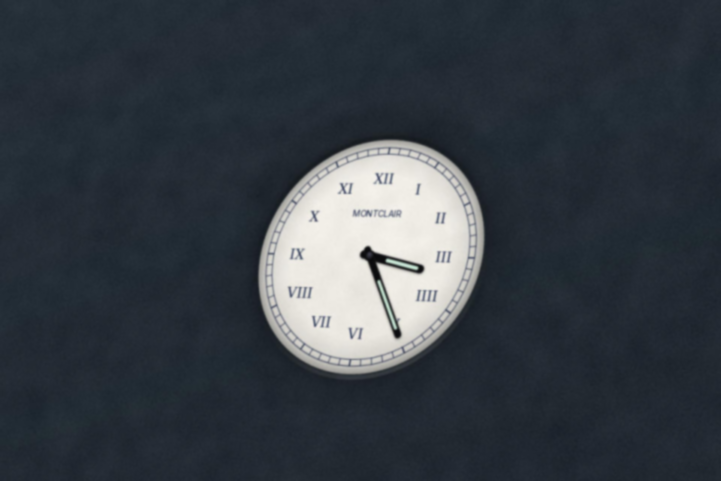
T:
3.25
